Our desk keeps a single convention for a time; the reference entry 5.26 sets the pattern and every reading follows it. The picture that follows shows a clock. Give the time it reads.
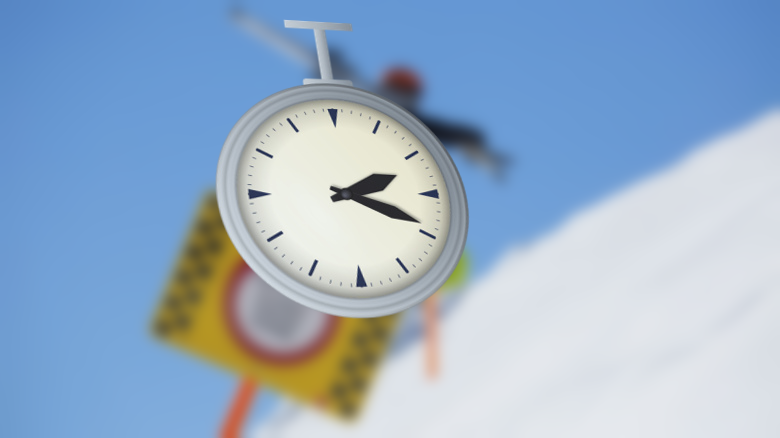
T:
2.19
